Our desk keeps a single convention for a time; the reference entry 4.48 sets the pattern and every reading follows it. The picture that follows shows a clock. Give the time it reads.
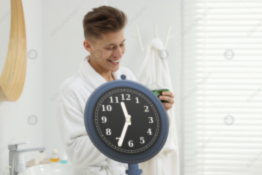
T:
11.34
